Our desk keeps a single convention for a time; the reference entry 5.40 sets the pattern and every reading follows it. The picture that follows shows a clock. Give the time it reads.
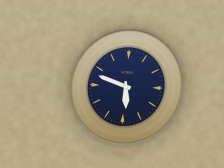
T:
5.48
